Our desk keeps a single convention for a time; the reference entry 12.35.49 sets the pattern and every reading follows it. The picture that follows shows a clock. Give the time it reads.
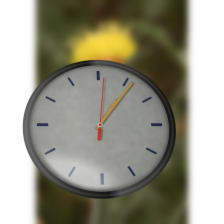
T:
1.06.01
